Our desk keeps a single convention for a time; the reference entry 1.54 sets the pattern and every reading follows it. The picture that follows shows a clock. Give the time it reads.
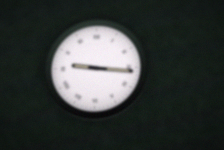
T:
9.16
